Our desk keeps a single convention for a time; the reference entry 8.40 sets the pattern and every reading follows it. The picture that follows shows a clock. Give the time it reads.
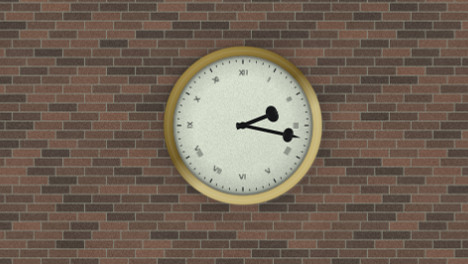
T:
2.17
